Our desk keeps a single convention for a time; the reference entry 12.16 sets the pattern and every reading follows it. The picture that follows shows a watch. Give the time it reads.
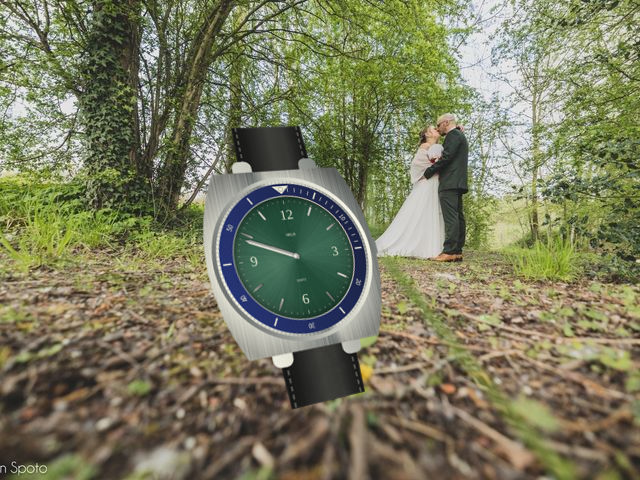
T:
9.49
